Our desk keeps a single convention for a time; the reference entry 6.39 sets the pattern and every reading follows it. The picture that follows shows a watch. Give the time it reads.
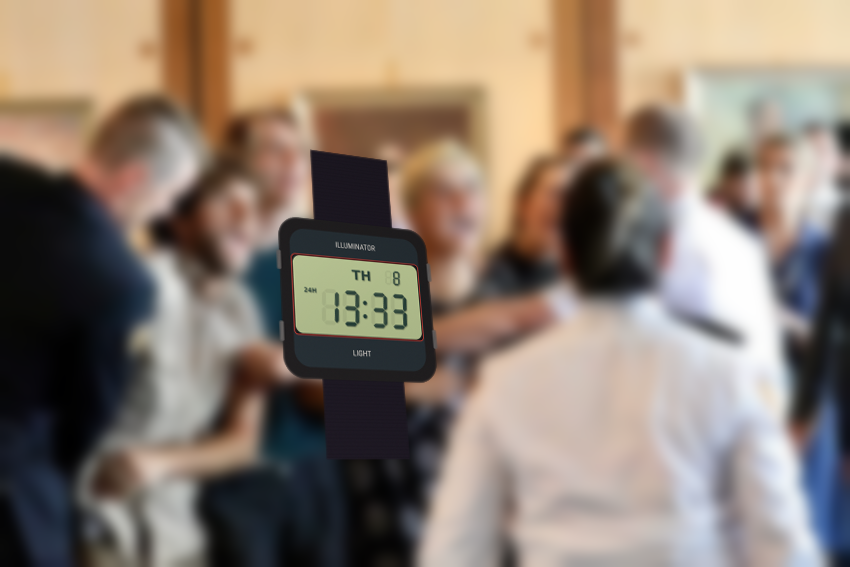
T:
13.33
